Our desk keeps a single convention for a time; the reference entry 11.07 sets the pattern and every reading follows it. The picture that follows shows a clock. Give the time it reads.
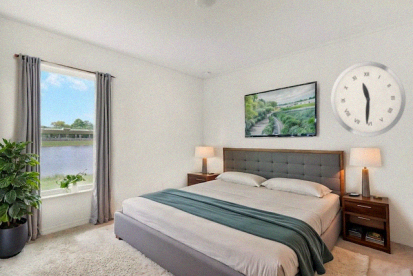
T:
11.31
